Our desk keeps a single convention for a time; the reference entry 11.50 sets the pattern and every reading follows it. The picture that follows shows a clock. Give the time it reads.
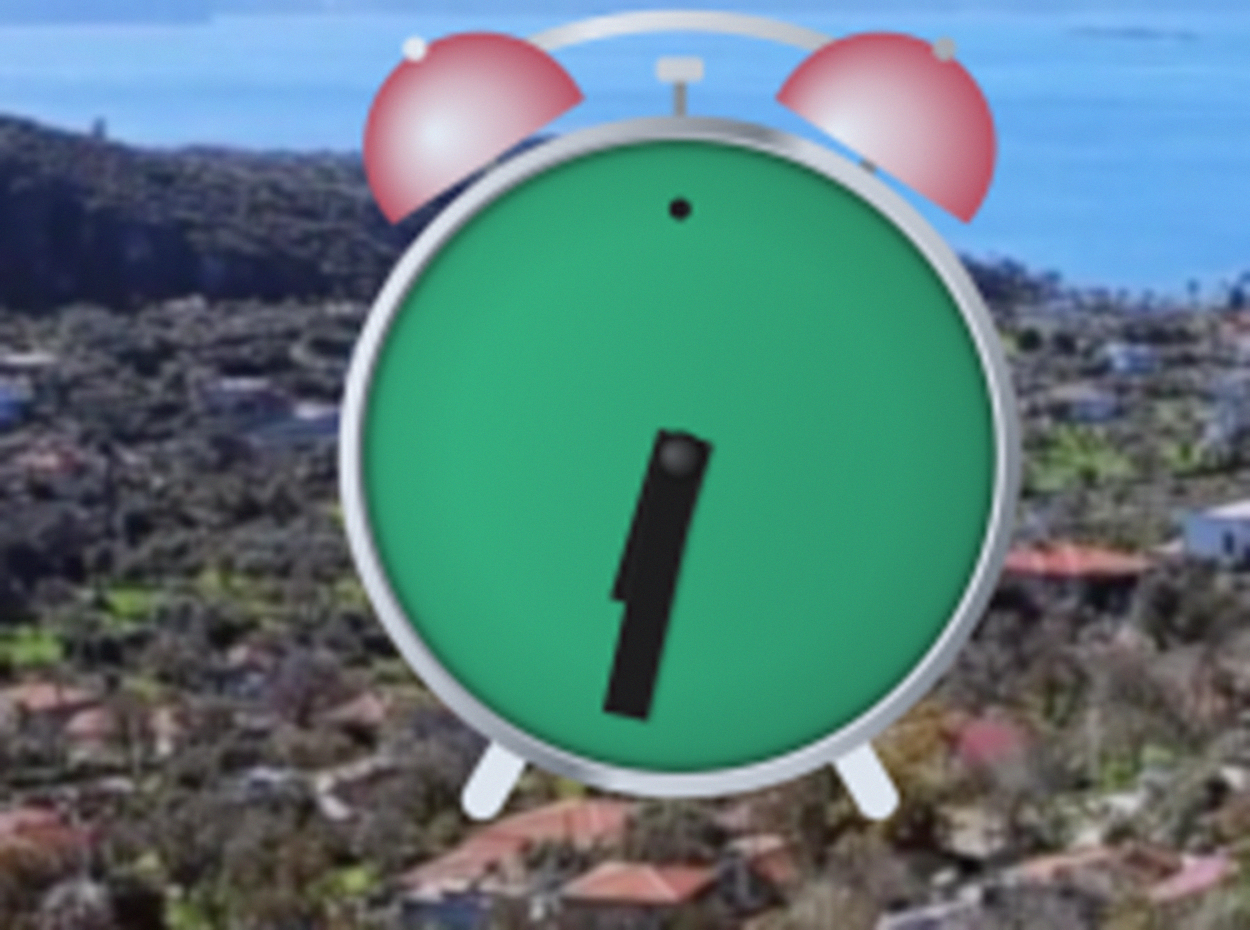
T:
6.32
